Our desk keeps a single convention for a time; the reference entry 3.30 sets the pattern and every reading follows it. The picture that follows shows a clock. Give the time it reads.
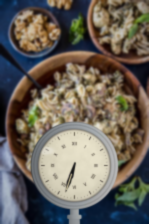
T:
6.33
